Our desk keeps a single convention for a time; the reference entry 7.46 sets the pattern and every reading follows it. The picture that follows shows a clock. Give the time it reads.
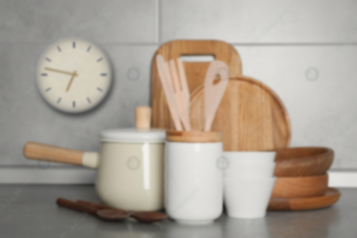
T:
6.47
